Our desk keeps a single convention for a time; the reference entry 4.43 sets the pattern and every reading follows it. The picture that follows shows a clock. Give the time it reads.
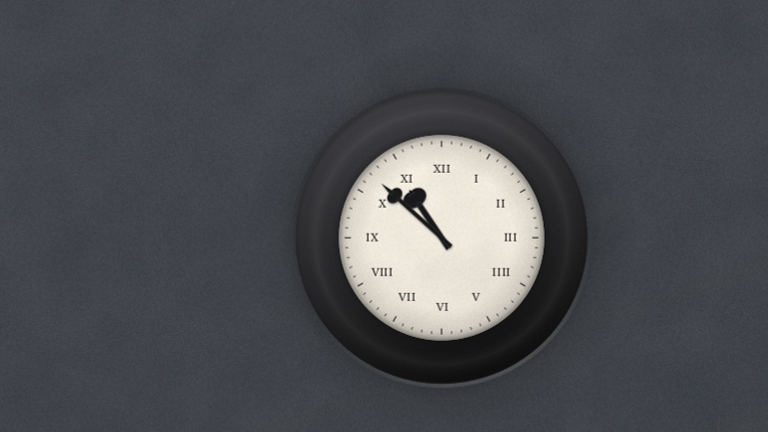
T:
10.52
